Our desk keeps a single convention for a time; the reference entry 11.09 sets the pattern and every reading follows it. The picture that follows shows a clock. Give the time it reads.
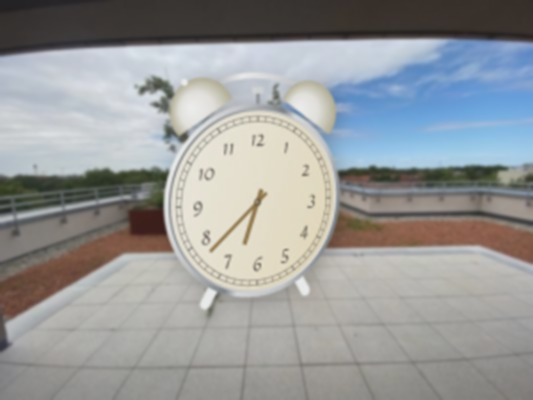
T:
6.38
